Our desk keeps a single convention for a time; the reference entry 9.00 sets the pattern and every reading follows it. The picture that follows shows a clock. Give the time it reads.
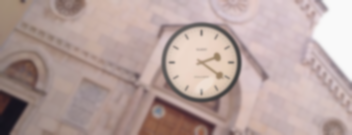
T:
2.21
